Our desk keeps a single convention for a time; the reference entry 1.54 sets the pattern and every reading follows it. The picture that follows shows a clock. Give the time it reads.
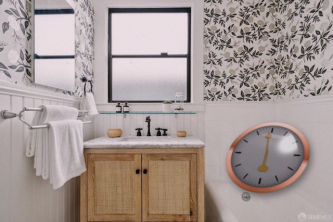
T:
5.59
